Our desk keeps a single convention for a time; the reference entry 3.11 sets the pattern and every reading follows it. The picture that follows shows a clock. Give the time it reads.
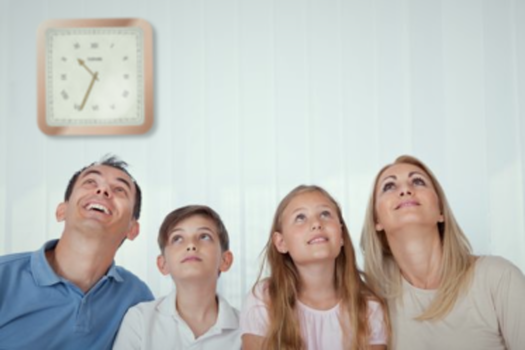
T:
10.34
